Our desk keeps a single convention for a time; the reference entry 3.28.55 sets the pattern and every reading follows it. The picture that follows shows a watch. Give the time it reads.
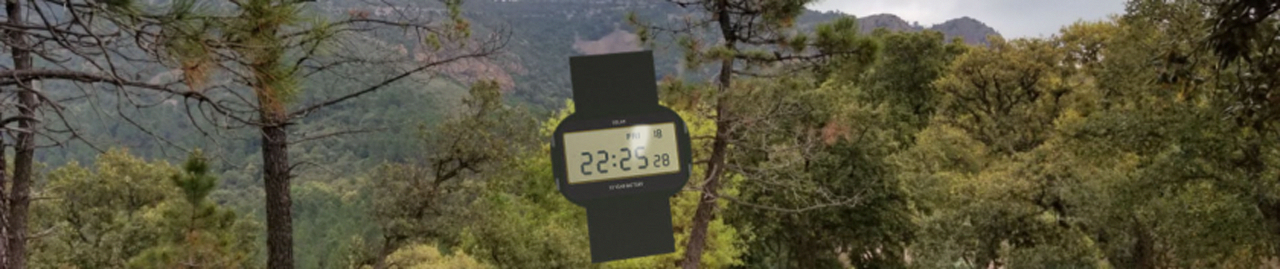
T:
22.25.28
